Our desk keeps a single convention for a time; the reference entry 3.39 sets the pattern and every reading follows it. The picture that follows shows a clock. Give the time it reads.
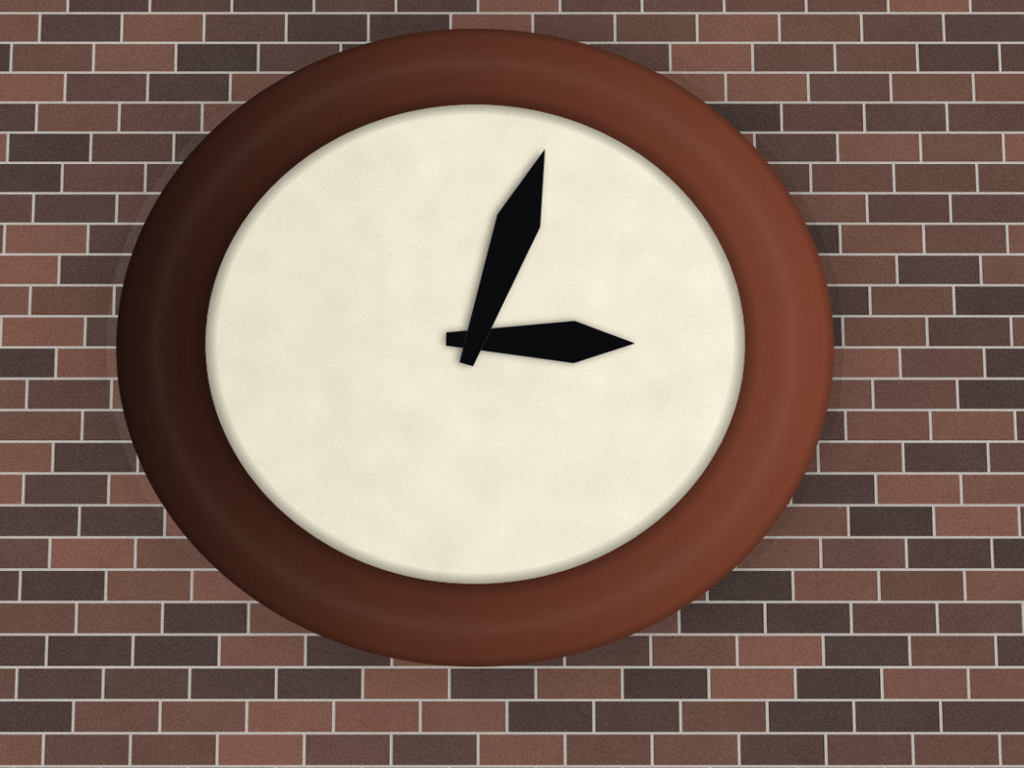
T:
3.03
